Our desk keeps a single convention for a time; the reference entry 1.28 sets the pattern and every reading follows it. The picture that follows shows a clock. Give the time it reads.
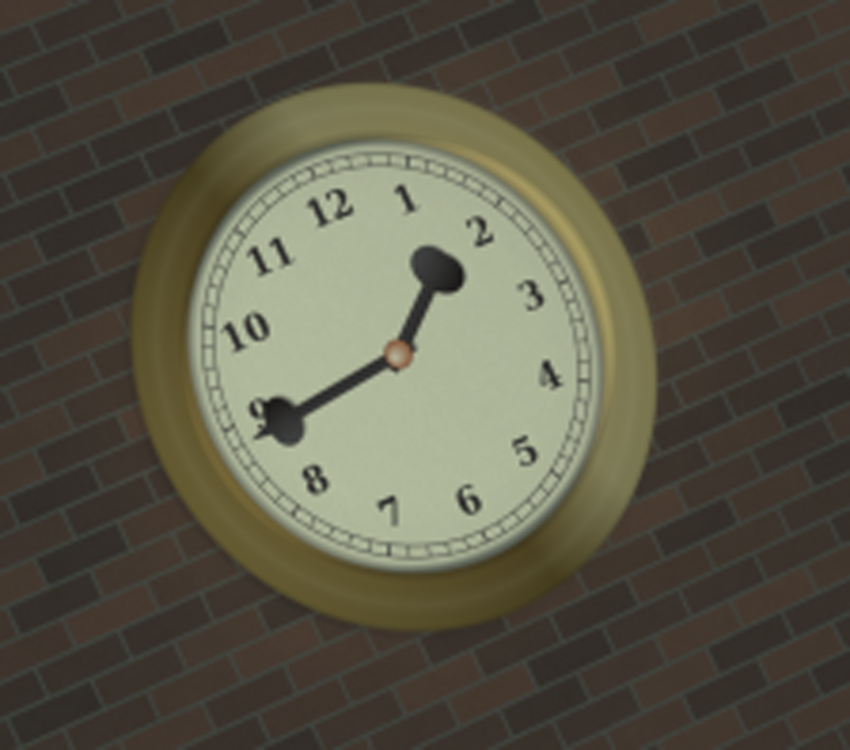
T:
1.44
